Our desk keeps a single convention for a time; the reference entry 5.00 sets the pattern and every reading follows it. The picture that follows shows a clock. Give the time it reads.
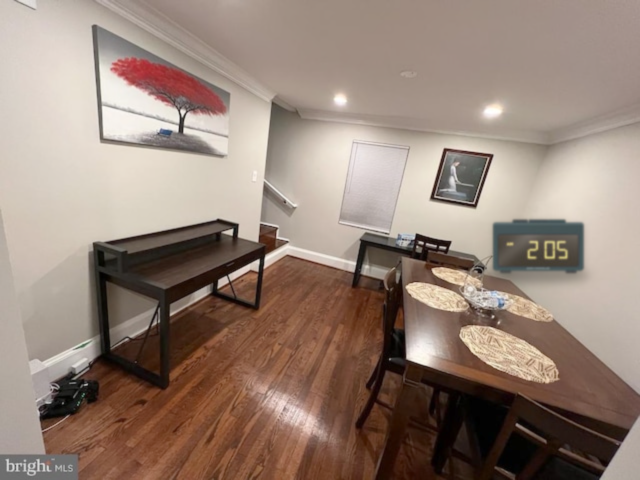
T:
2.05
